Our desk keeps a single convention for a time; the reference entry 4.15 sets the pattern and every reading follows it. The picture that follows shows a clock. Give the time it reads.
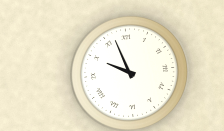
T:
9.57
